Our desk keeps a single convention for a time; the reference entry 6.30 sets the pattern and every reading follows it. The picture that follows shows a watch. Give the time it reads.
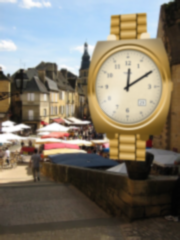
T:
12.10
